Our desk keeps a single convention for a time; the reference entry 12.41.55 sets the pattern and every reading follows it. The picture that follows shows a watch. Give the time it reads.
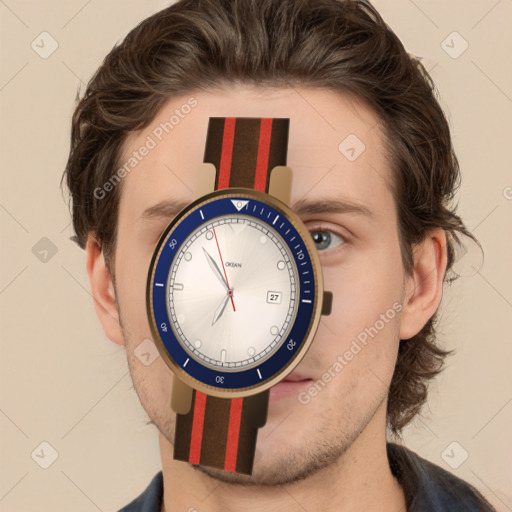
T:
6.52.56
